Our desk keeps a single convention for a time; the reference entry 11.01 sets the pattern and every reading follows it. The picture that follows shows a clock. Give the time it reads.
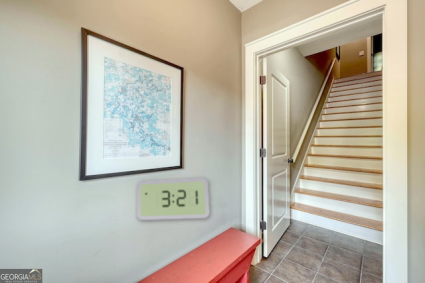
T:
3.21
